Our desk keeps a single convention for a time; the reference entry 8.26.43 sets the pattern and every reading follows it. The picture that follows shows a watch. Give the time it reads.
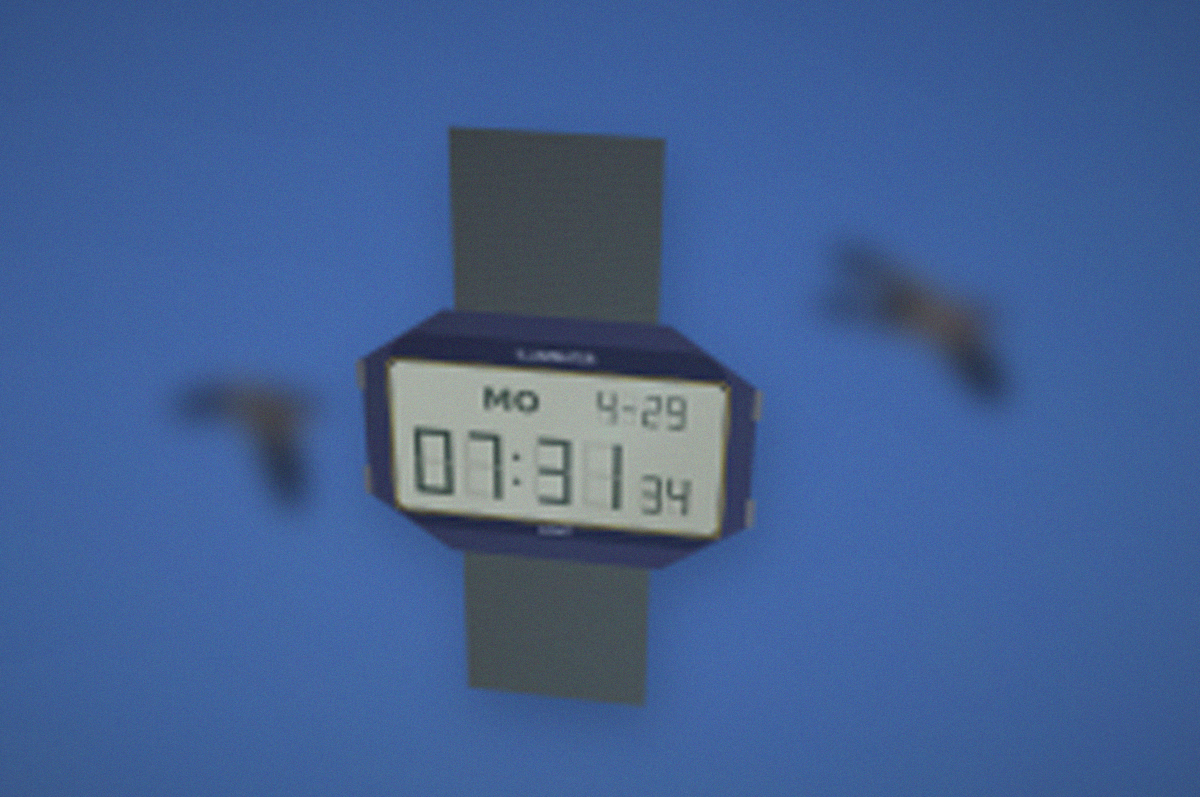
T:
7.31.34
